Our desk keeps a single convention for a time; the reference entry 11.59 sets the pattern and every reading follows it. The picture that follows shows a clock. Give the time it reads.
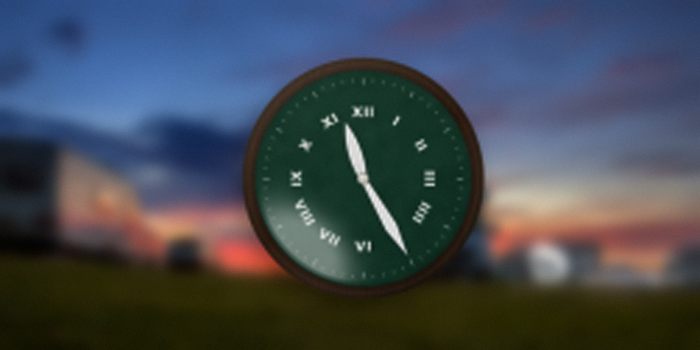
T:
11.25
